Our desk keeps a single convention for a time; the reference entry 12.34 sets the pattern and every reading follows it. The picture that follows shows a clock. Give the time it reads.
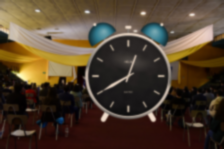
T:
12.40
